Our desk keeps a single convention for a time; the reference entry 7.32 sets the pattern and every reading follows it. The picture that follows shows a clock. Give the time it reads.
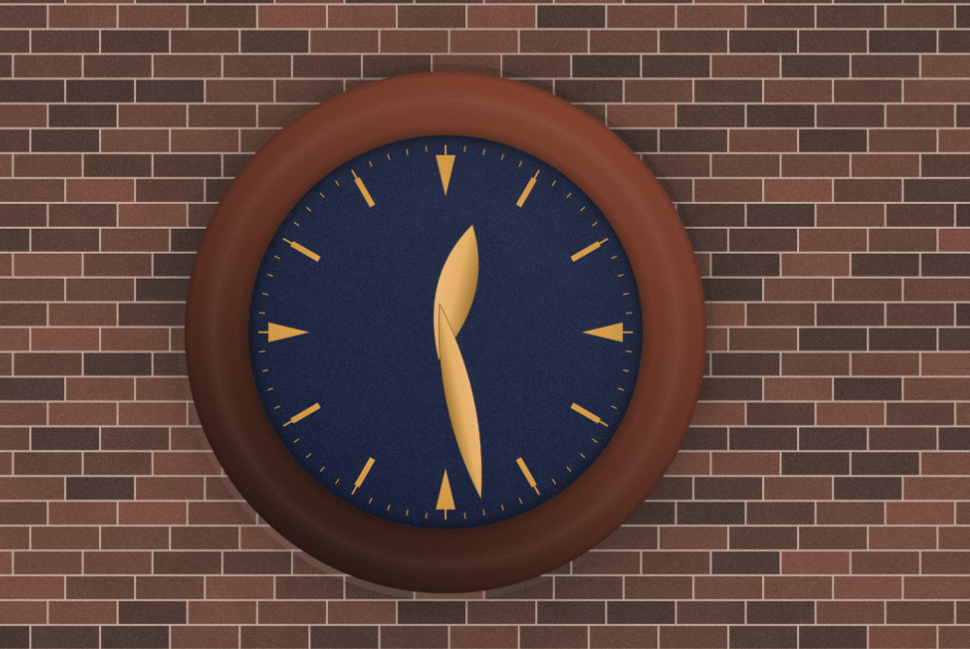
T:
12.28
